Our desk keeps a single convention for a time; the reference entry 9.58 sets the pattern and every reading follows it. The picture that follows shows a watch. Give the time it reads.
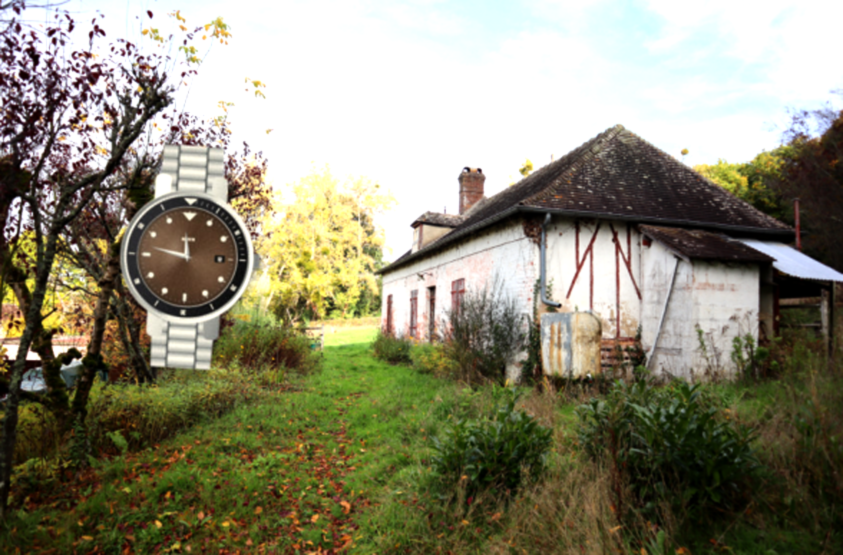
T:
11.47
